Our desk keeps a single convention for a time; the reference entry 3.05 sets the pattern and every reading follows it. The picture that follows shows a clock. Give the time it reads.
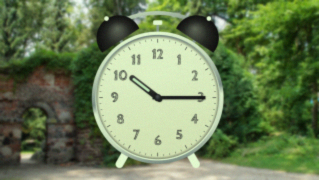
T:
10.15
